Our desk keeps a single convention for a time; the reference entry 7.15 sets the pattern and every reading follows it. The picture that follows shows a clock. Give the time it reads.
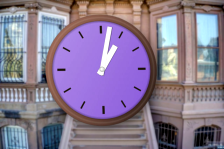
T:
1.02
